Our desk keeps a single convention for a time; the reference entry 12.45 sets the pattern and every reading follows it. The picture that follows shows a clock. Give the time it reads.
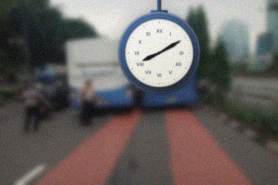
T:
8.10
